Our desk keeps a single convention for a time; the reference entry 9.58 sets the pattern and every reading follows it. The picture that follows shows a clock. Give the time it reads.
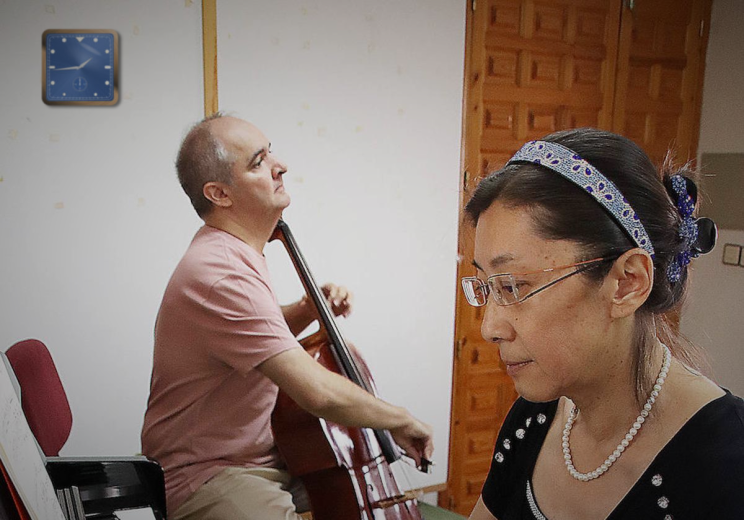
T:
1.44
